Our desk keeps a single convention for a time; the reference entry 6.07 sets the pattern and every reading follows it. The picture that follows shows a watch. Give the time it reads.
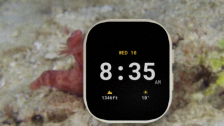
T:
8.35
